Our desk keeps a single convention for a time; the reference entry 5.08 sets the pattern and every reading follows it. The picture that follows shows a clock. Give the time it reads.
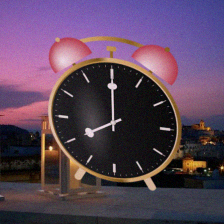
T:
8.00
